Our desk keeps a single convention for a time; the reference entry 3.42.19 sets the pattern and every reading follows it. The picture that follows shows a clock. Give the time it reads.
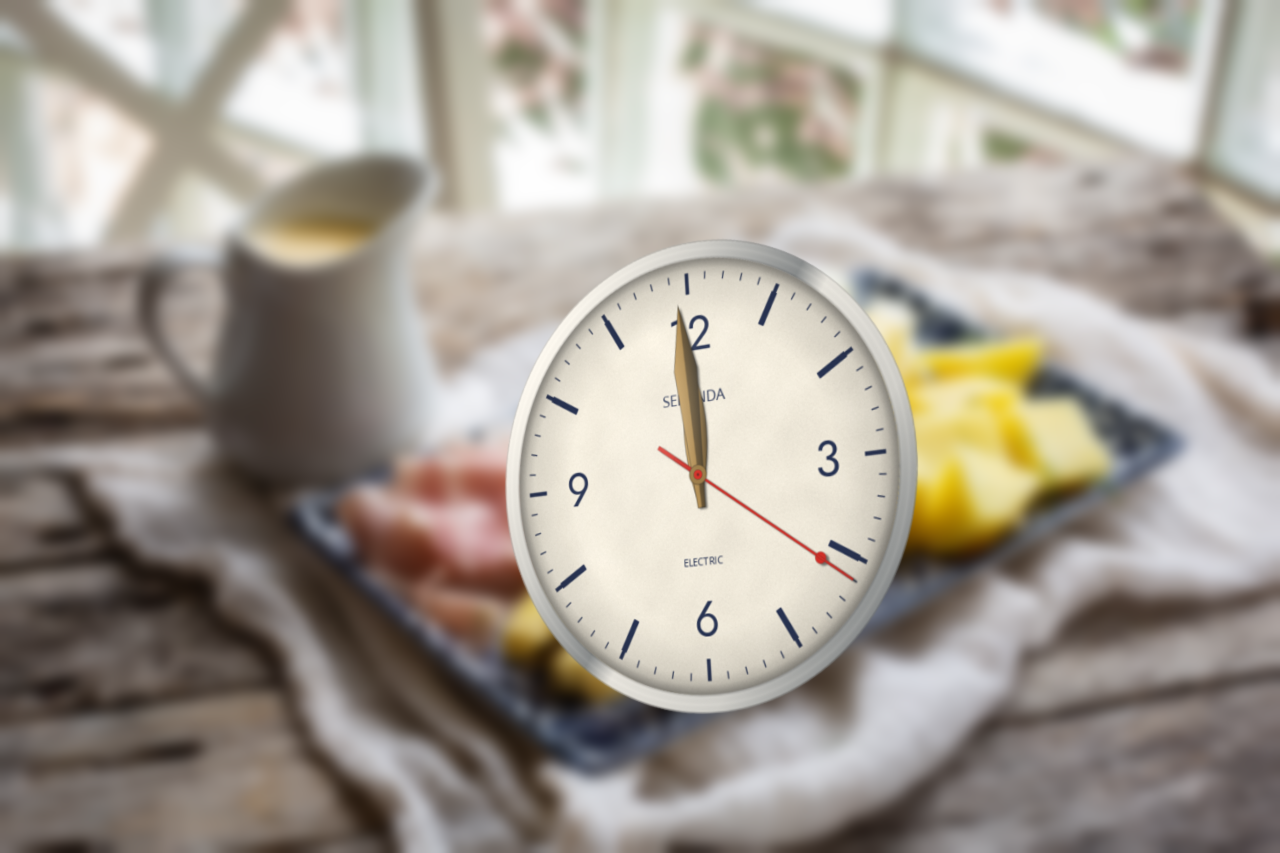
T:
11.59.21
